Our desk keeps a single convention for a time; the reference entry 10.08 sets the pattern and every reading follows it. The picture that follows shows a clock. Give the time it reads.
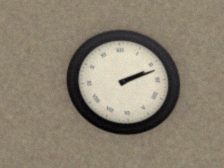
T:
2.12
